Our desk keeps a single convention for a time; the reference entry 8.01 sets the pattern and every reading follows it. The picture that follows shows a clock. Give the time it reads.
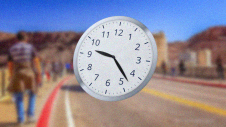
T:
9.23
